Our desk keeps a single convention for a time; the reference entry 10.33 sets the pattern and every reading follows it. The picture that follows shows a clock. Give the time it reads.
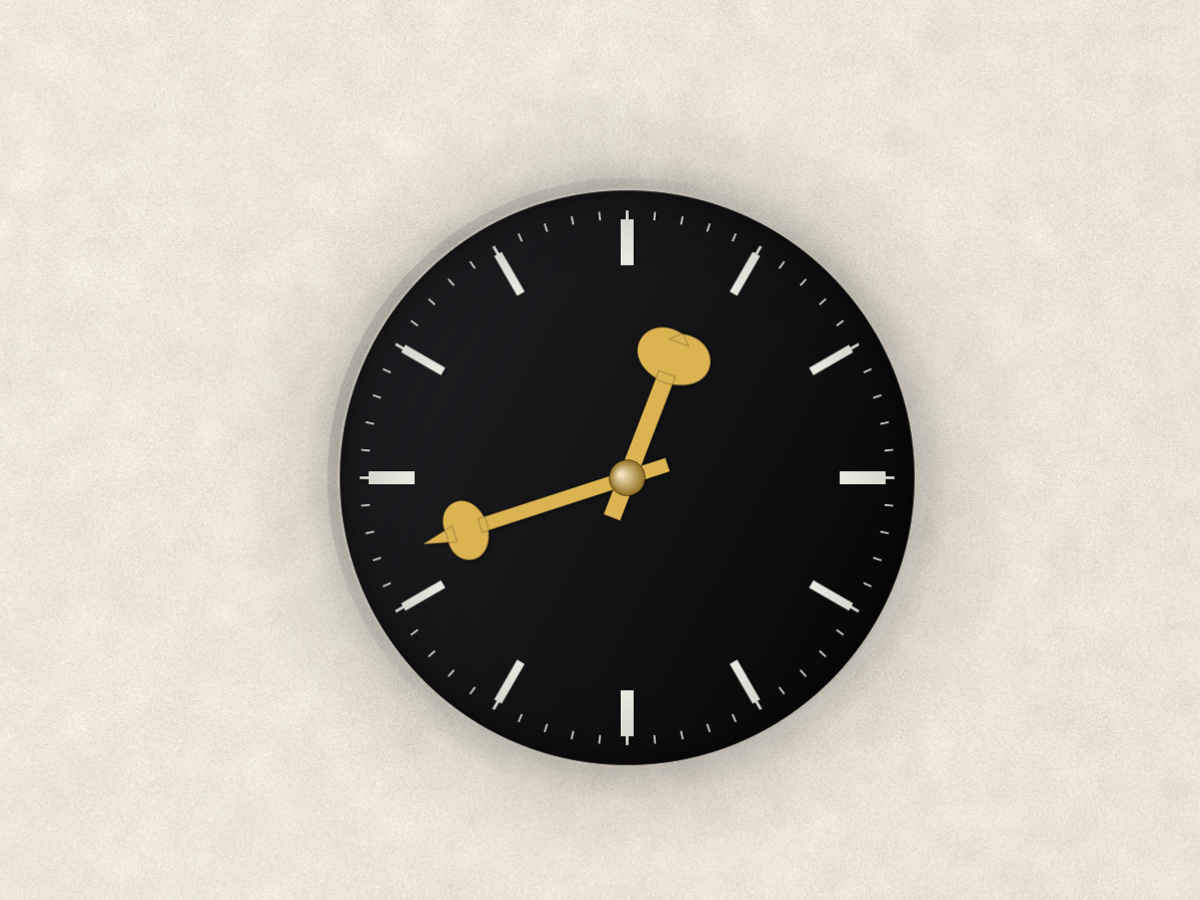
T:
12.42
